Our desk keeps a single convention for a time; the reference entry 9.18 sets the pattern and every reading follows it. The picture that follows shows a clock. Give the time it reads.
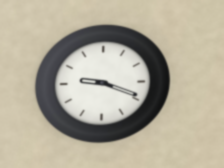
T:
9.19
